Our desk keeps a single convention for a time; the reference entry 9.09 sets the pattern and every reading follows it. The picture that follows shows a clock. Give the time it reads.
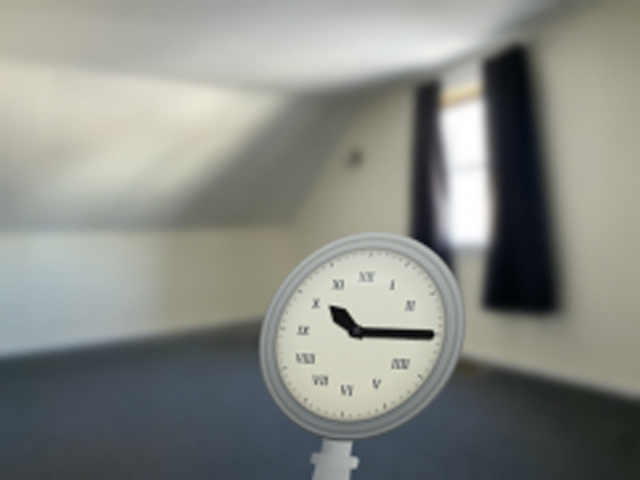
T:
10.15
